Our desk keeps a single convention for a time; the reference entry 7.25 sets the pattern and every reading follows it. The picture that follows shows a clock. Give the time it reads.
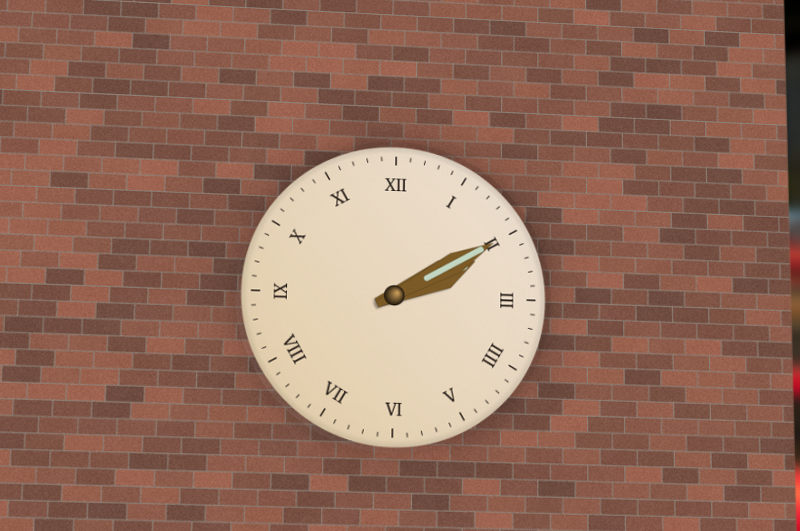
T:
2.10
